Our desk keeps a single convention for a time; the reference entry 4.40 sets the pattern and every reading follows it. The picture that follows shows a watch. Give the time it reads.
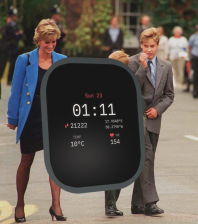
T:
1.11
